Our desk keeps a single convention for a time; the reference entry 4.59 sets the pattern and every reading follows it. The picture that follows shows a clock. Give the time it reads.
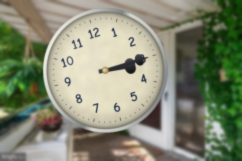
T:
3.15
